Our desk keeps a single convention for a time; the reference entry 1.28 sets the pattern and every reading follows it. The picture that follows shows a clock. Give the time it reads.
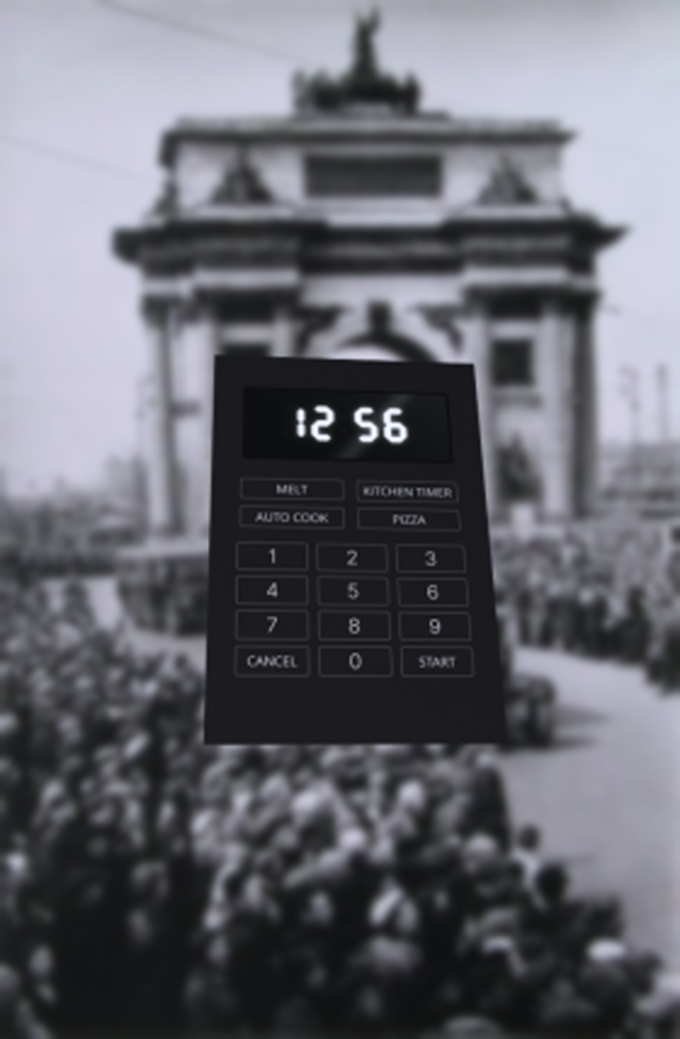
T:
12.56
